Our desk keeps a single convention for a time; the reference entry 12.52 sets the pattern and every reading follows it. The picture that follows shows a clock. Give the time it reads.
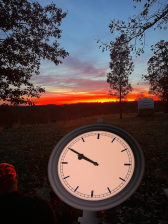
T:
9.50
